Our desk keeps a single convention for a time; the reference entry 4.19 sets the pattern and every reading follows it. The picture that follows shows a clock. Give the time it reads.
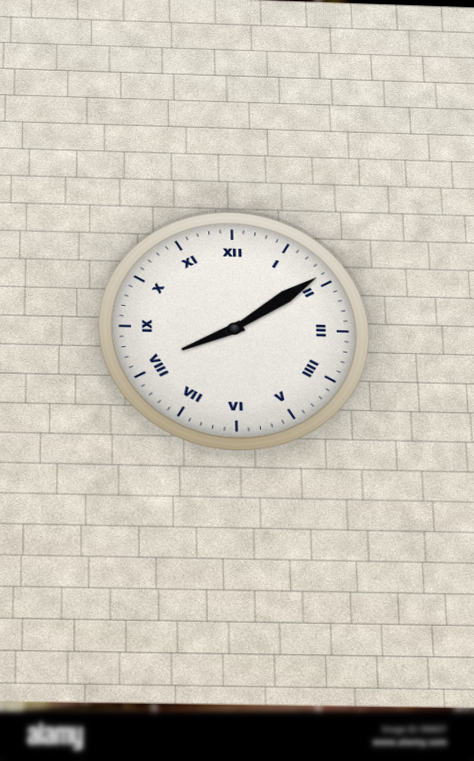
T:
8.09
